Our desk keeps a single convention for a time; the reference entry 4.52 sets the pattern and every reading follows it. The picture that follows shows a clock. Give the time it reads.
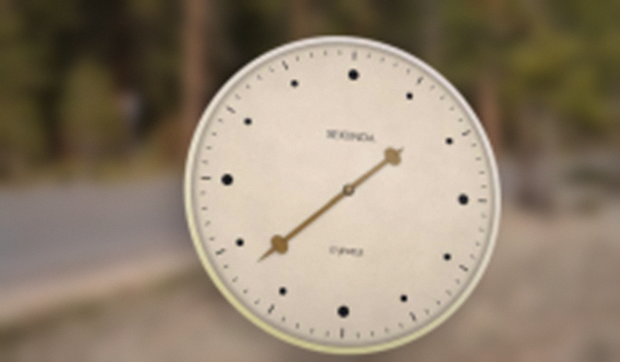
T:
1.38
